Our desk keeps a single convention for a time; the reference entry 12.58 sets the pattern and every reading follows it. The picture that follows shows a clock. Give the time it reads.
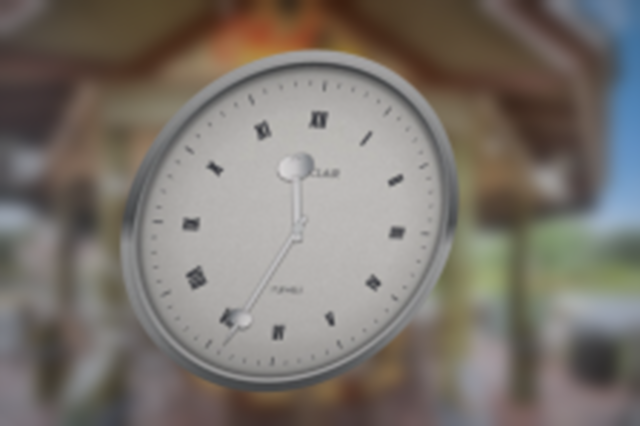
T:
11.34
